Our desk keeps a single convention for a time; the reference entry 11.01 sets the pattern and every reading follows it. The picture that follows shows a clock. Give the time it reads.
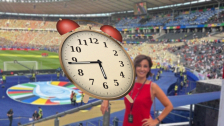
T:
5.44
